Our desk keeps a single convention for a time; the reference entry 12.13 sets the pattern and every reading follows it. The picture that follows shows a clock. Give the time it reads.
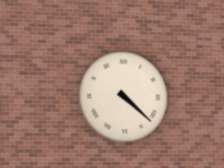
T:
4.22
